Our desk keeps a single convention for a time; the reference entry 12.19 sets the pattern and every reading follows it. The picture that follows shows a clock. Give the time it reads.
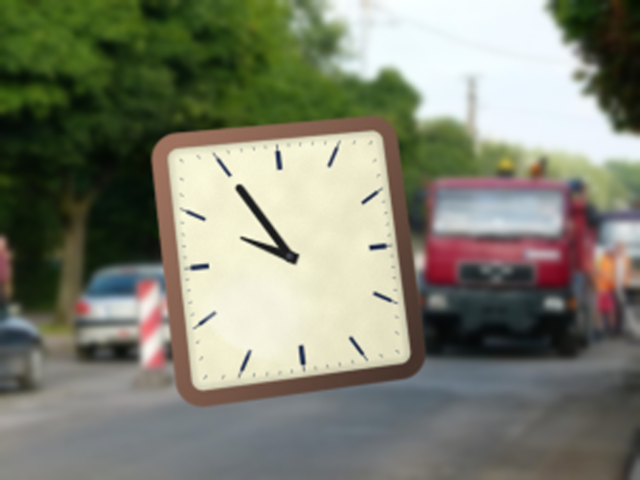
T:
9.55
